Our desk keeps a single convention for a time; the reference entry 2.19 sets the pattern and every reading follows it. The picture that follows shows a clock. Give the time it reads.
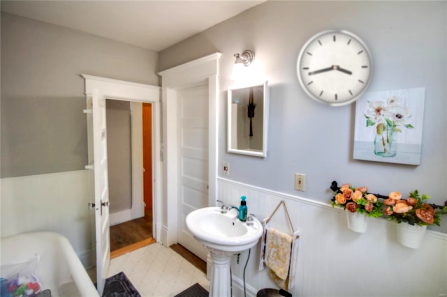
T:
3.43
